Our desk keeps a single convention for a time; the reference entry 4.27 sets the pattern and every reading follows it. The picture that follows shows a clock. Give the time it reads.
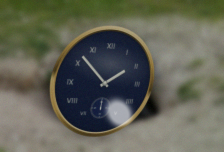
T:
1.52
